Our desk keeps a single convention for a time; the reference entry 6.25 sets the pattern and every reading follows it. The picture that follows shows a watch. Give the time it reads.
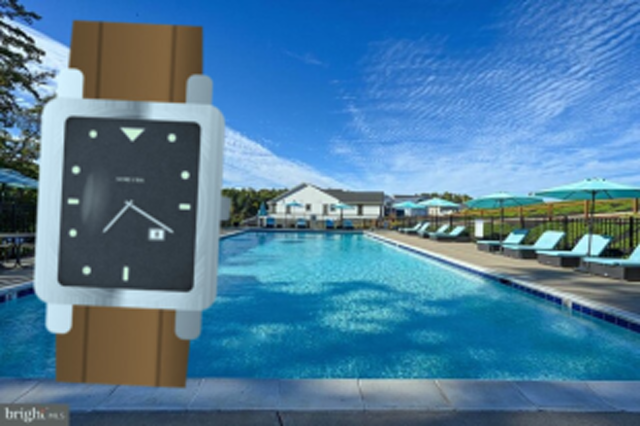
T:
7.20
